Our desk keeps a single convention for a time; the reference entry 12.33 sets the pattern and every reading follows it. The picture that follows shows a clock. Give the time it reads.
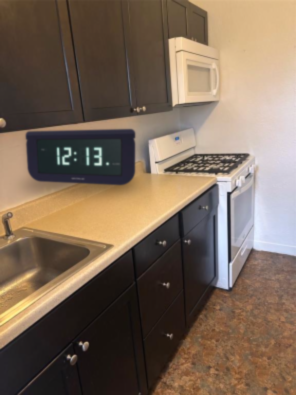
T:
12.13
